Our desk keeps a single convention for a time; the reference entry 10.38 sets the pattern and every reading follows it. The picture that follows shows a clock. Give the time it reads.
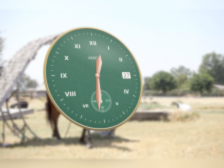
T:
12.31
